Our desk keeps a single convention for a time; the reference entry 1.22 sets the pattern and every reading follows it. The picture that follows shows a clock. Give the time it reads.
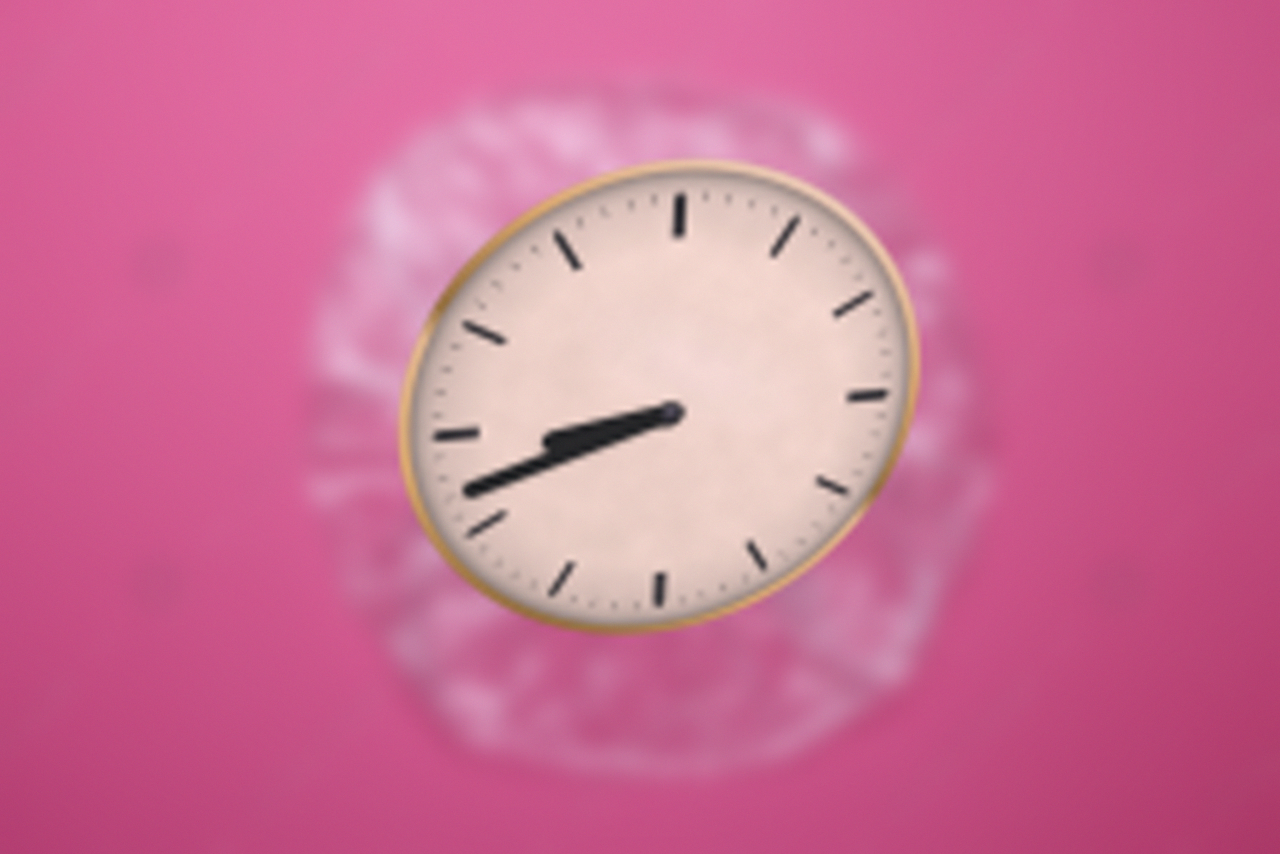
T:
8.42
